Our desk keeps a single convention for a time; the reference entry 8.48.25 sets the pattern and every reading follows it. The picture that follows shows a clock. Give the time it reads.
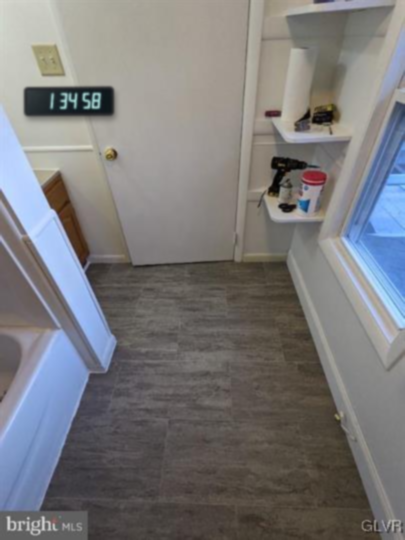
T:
1.34.58
